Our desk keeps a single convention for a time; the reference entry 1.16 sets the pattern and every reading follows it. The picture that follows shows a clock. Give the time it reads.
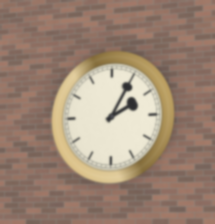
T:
2.05
